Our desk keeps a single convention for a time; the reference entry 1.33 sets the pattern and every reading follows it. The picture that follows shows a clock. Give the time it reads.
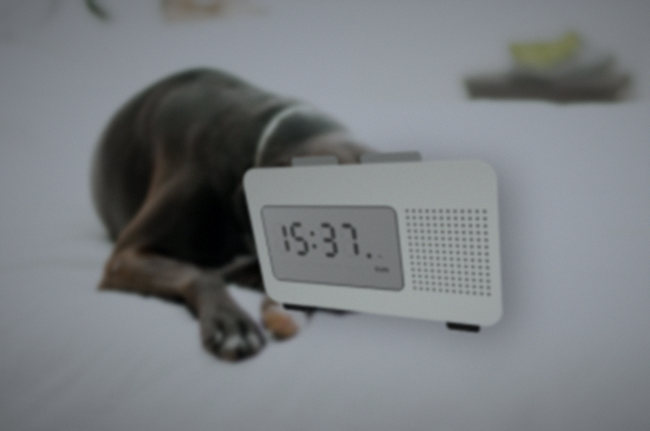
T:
15.37
